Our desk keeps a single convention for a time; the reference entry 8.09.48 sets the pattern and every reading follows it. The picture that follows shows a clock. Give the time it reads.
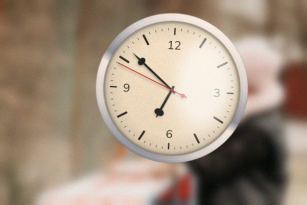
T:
6.51.49
